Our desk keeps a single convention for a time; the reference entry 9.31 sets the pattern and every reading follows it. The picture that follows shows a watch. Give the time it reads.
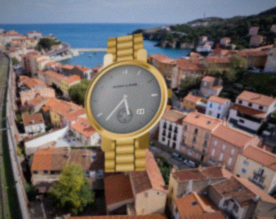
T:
5.37
